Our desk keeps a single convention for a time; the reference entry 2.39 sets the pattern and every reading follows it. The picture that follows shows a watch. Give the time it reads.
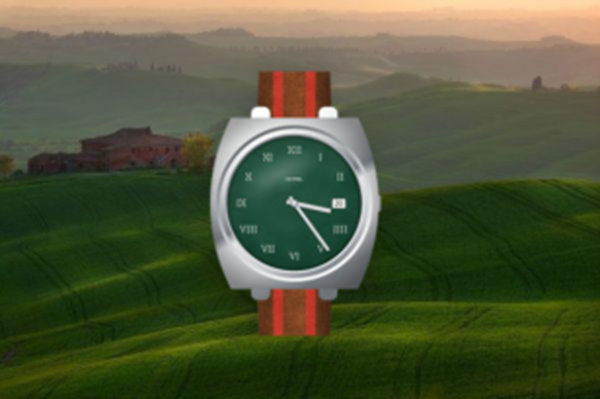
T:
3.24
